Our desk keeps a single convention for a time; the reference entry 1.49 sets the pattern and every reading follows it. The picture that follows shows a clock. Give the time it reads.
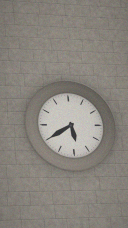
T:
5.40
